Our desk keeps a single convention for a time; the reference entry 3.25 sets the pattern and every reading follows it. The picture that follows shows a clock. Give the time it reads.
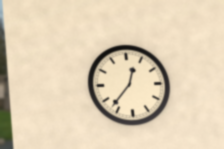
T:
12.37
